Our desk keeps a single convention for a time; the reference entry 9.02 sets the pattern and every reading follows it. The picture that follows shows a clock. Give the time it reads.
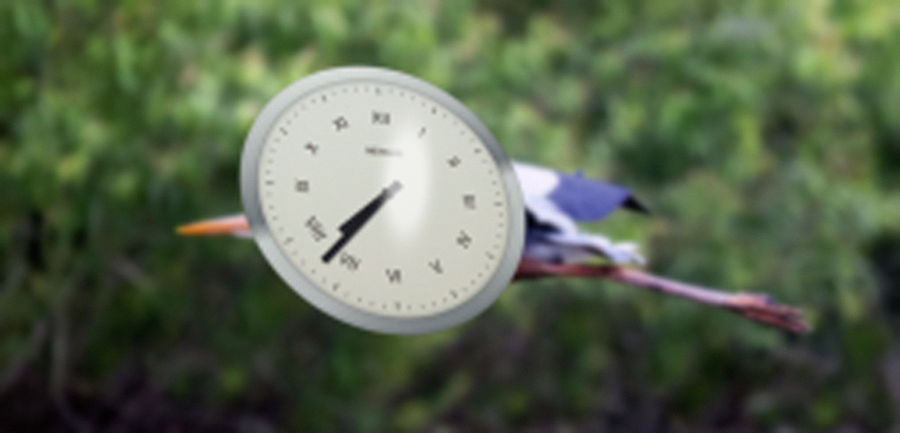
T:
7.37
